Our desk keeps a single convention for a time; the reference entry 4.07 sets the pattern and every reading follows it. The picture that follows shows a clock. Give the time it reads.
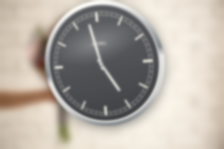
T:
4.58
